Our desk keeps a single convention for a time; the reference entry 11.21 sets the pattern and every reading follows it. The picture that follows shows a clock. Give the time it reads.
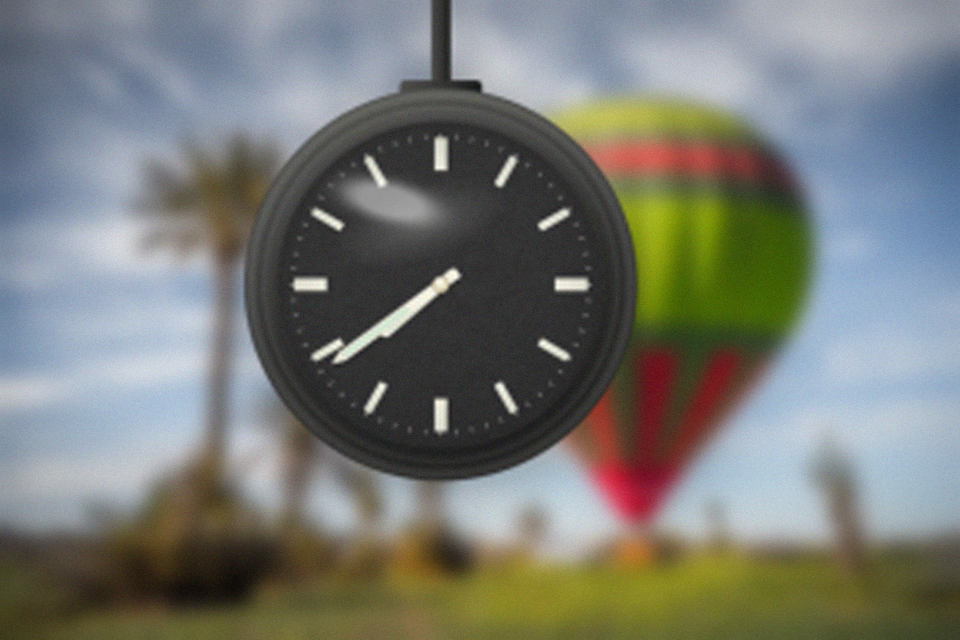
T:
7.39
